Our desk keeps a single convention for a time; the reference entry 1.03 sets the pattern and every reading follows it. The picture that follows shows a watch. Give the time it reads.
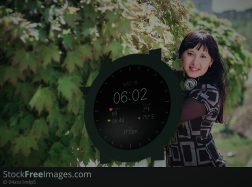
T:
6.02
